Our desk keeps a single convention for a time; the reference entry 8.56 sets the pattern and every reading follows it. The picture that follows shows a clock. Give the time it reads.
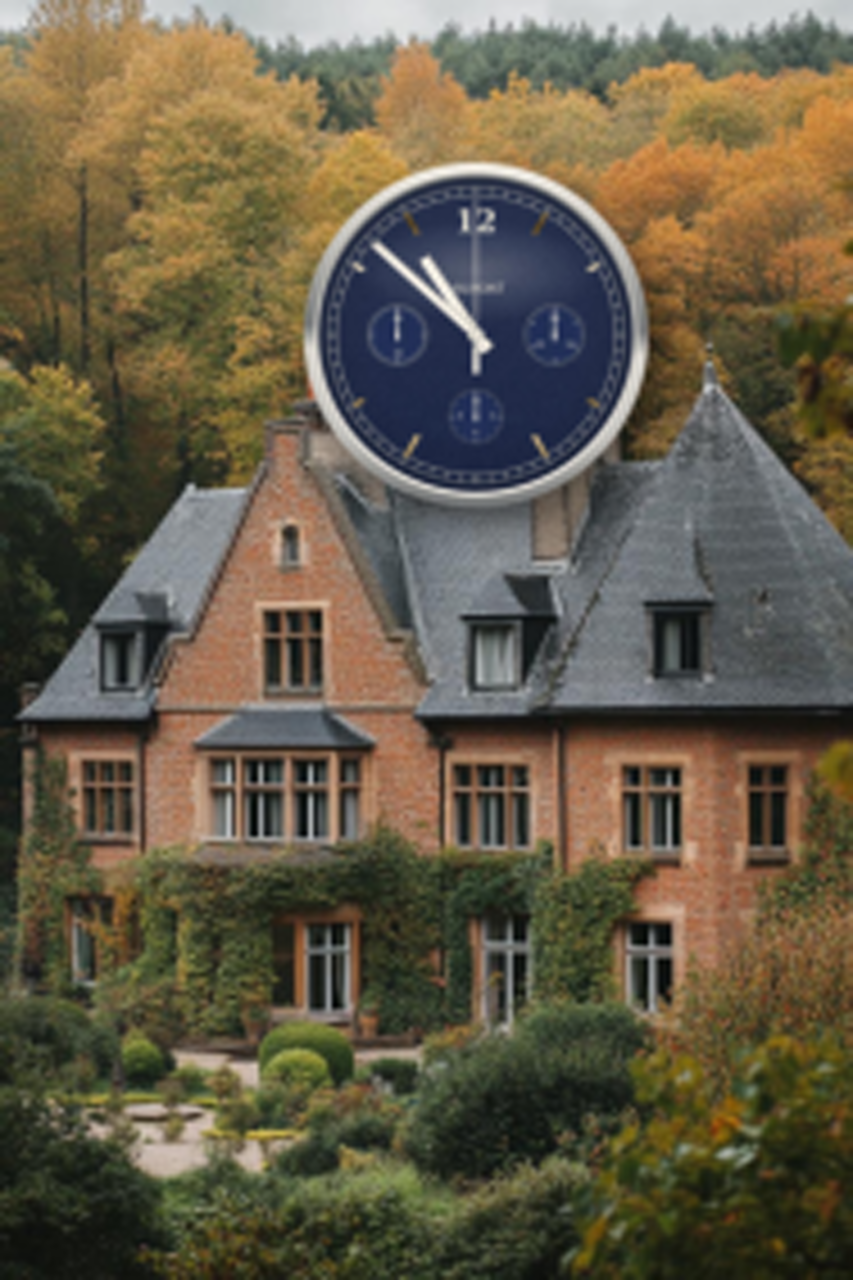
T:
10.52
